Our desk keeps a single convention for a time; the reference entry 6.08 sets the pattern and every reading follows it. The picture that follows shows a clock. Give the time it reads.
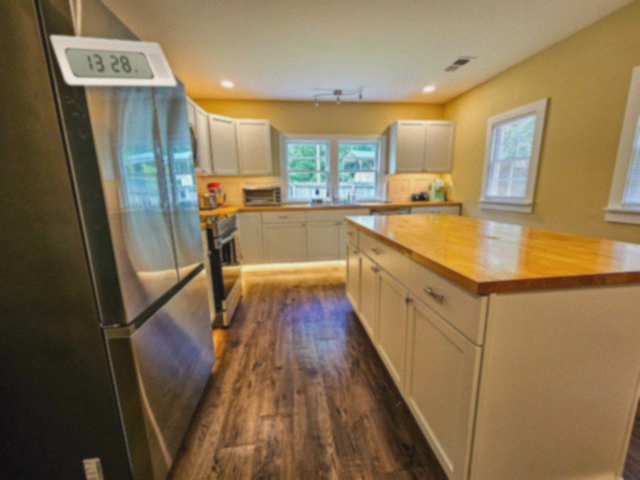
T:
13.28
